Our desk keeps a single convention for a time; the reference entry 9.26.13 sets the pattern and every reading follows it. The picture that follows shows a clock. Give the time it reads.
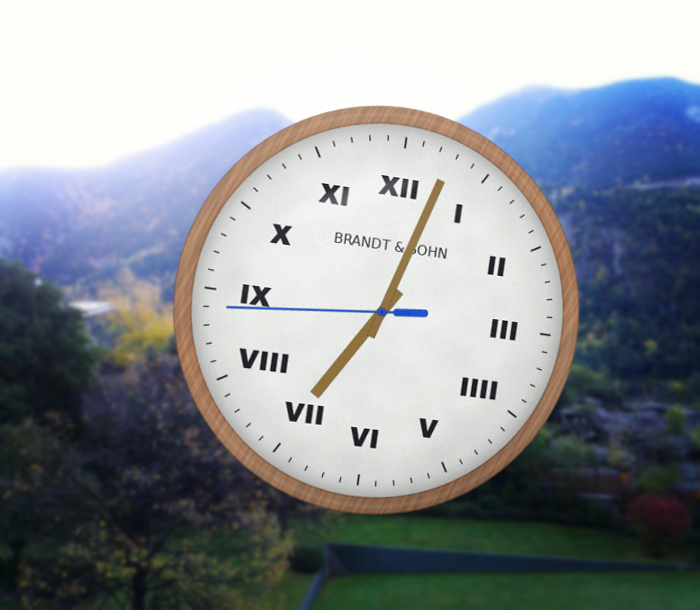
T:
7.02.44
